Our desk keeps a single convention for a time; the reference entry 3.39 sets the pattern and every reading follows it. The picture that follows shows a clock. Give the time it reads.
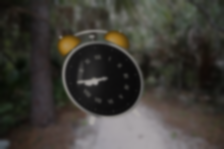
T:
8.45
